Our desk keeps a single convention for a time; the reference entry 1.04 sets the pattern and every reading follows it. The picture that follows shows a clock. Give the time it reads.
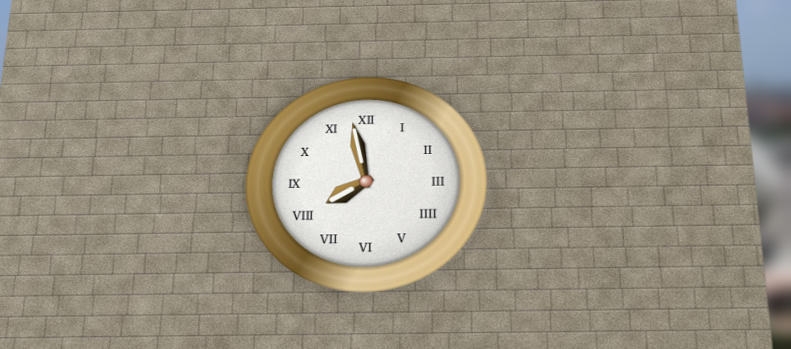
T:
7.58
